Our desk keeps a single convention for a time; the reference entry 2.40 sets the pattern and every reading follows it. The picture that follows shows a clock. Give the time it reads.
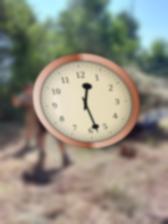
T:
12.28
